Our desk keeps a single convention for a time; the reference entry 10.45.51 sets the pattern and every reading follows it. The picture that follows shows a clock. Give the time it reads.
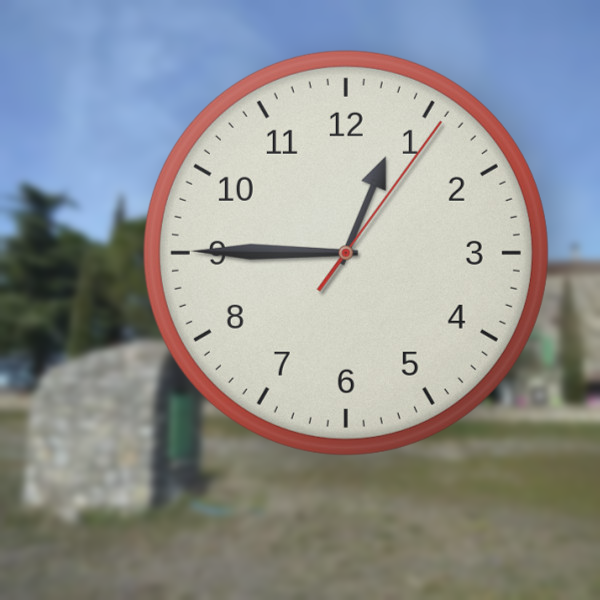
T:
12.45.06
